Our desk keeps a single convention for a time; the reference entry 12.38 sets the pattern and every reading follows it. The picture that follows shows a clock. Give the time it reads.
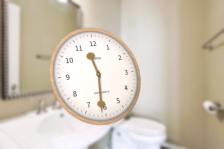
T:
11.31
